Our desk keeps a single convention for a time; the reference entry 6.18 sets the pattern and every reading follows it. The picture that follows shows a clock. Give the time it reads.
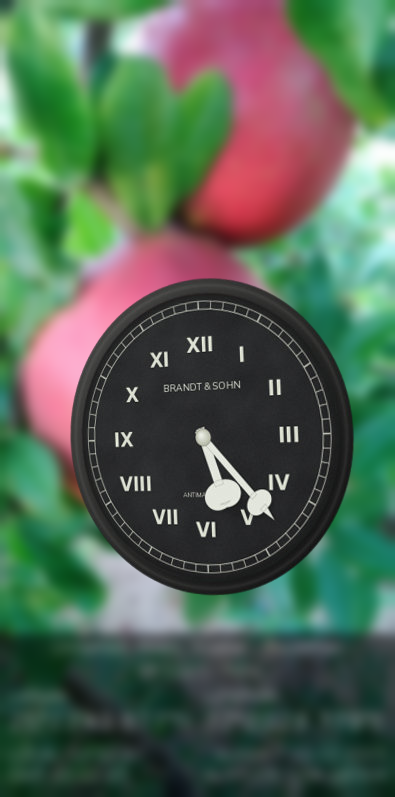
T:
5.23
